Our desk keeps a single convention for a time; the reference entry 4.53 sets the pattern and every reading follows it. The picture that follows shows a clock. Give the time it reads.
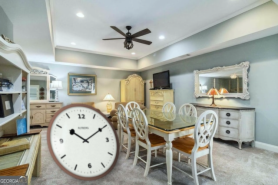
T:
10.10
